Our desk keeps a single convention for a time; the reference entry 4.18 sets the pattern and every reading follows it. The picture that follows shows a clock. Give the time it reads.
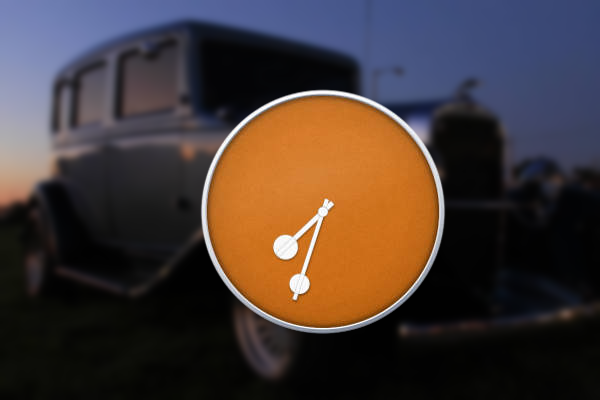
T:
7.33
